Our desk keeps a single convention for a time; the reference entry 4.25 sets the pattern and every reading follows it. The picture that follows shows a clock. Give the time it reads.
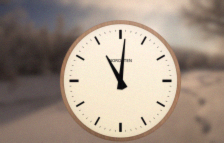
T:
11.01
